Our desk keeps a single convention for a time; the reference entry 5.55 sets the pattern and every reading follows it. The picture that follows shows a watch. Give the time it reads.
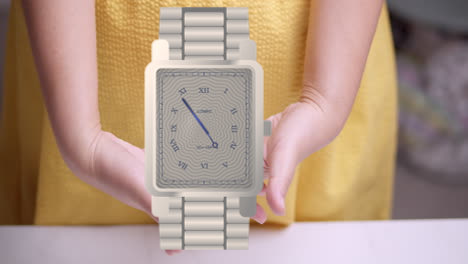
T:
4.54
